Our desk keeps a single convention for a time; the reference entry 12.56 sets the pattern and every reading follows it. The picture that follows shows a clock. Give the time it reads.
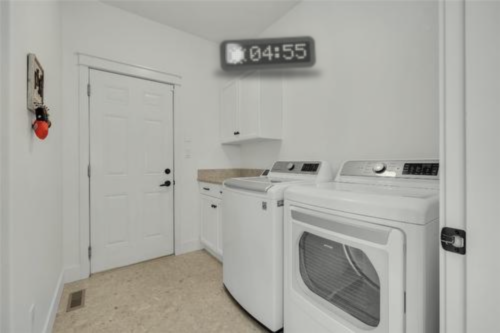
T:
4.55
